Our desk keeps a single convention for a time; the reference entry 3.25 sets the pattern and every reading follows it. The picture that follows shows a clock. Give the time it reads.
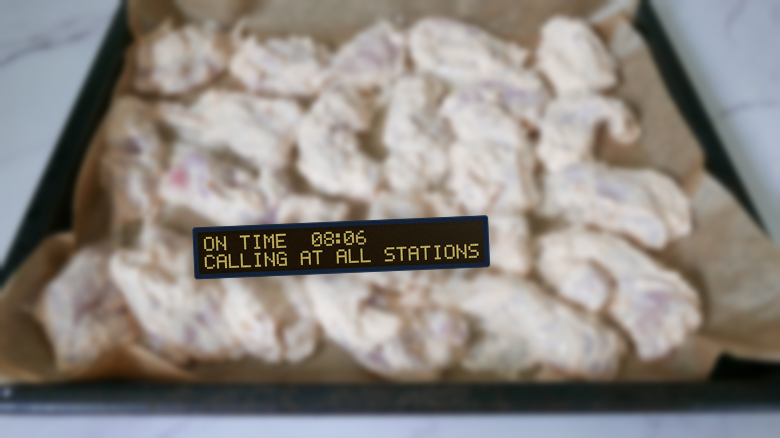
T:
8.06
